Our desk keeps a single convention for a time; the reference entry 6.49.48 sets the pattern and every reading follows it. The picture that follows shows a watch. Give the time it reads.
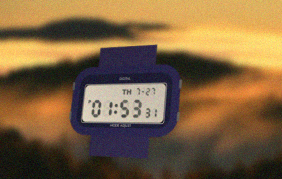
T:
1.53.31
